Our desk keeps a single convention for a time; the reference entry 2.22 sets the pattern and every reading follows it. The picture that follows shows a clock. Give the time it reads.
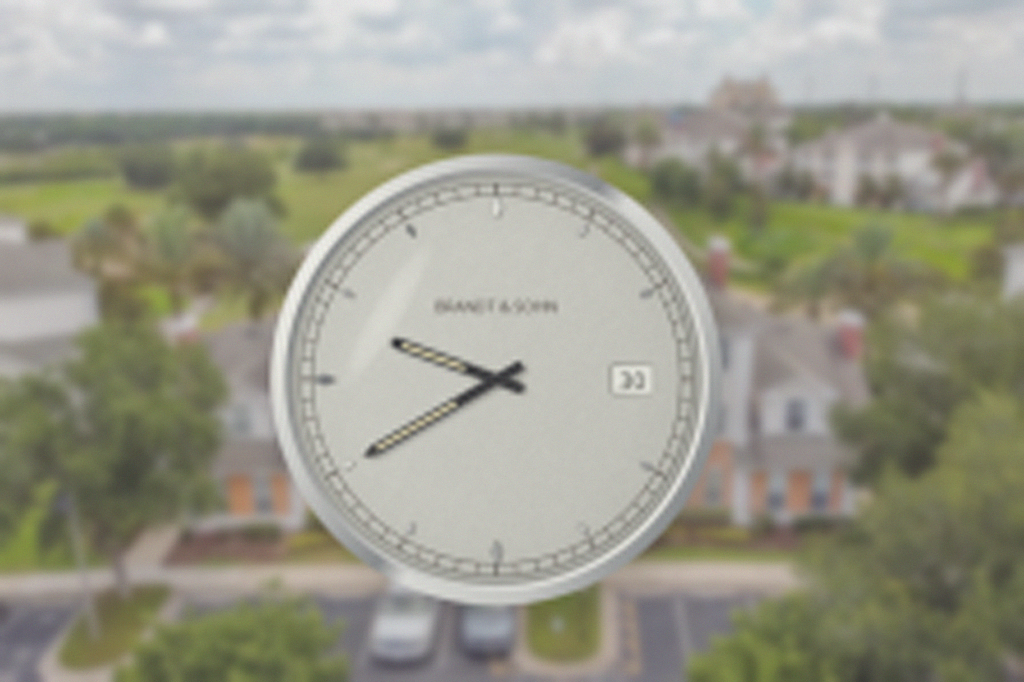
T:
9.40
